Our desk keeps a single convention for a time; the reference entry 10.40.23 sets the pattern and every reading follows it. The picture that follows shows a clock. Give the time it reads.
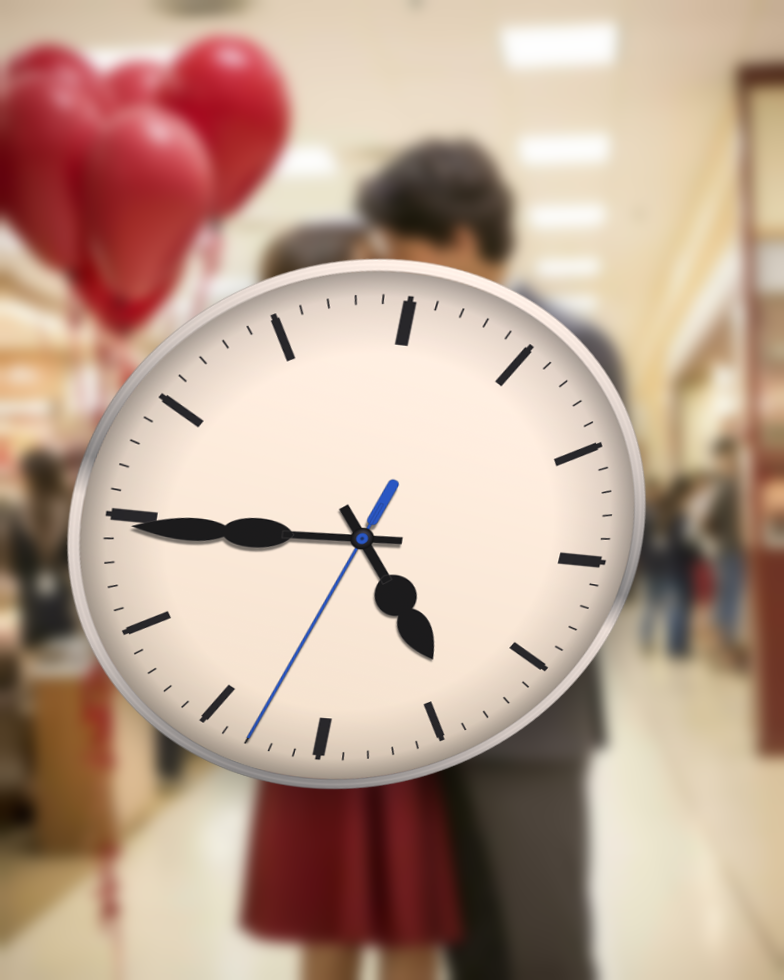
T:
4.44.33
